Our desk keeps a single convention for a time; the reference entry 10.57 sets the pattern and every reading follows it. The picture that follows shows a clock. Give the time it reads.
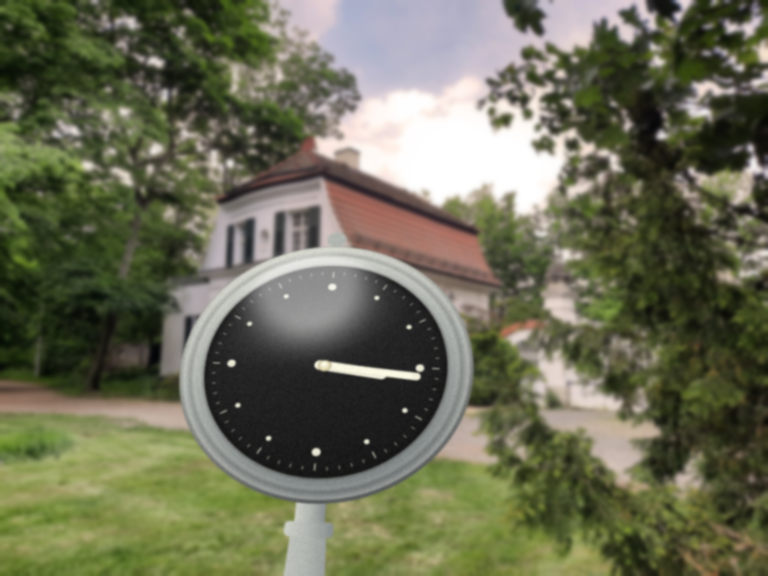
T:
3.16
